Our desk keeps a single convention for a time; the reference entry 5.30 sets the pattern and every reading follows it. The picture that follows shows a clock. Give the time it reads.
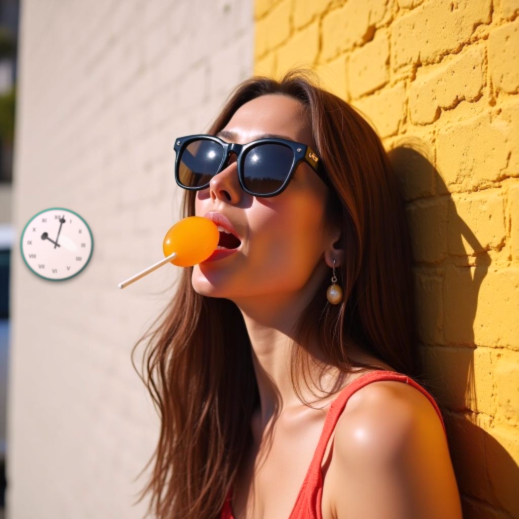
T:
10.02
